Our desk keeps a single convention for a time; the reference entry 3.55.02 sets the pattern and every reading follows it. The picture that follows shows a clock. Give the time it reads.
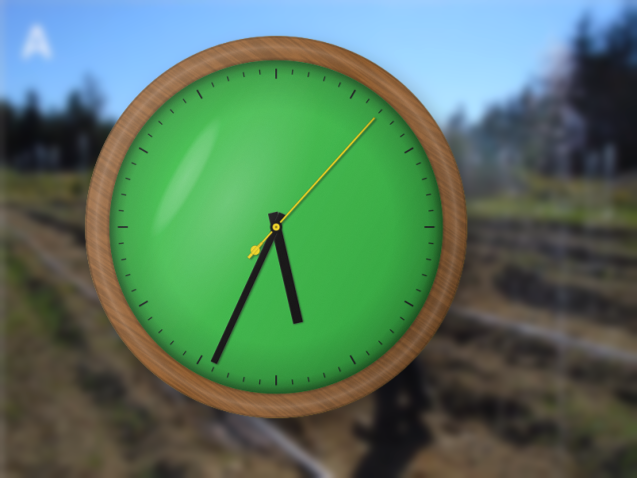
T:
5.34.07
